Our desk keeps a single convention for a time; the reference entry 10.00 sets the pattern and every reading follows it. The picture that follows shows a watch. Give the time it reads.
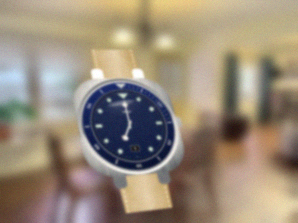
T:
7.00
